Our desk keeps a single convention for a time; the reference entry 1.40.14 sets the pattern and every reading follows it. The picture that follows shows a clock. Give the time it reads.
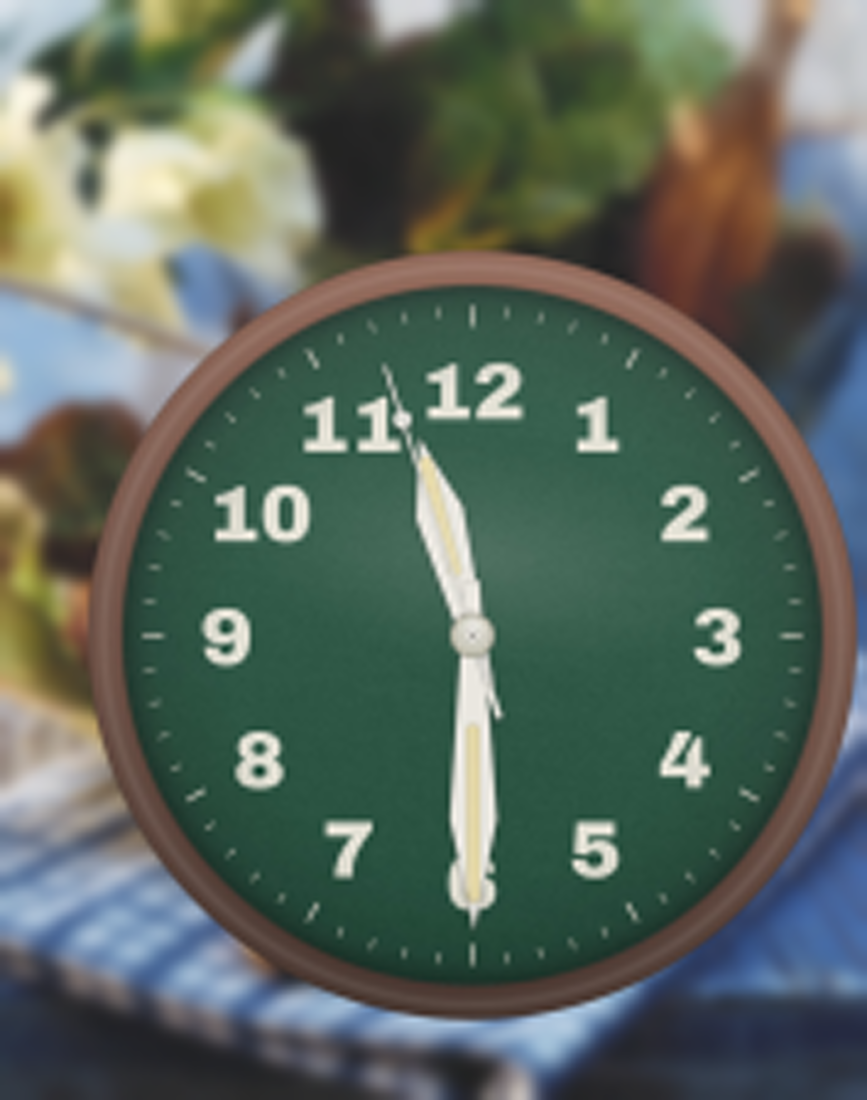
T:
11.29.57
